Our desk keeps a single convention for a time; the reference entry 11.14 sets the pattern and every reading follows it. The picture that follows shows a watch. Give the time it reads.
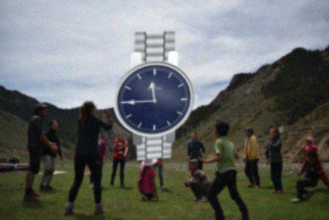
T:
11.45
